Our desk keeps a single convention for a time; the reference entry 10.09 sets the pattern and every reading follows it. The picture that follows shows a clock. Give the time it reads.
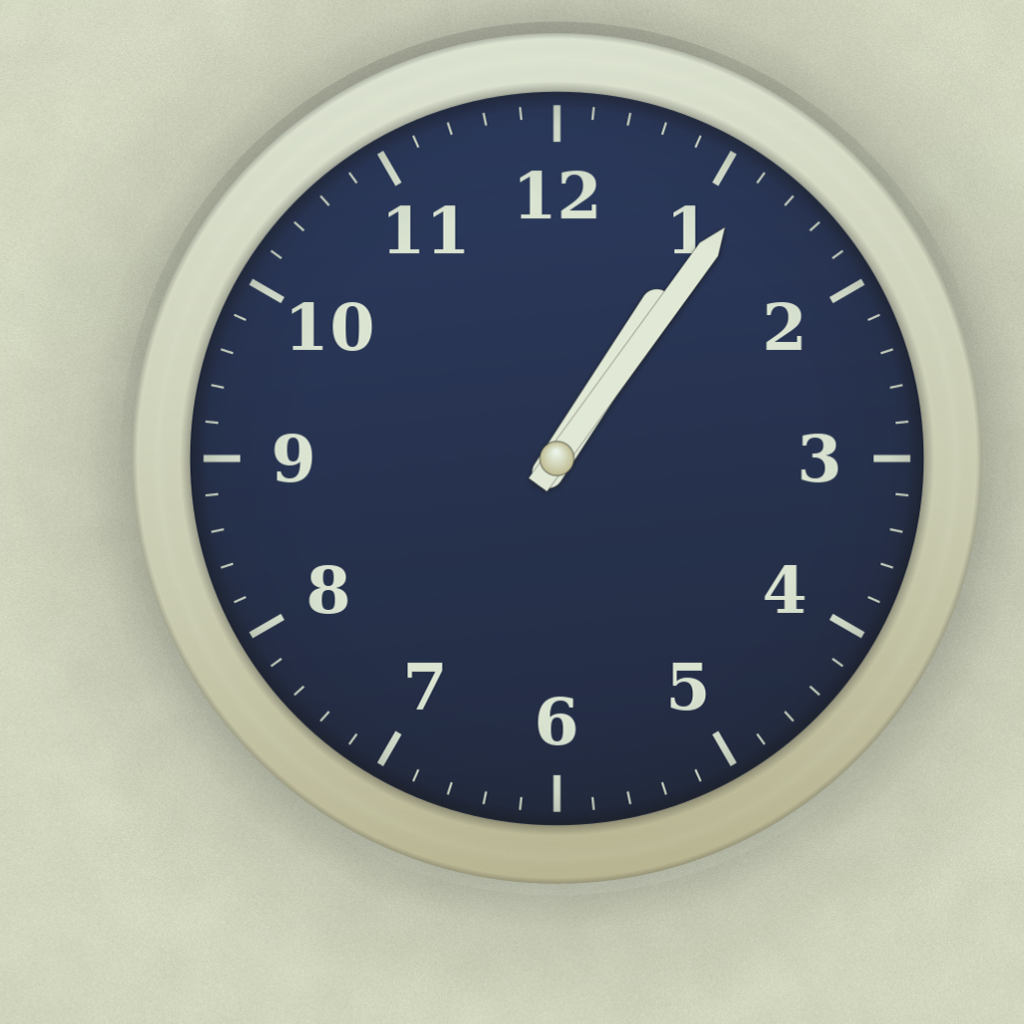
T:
1.06
